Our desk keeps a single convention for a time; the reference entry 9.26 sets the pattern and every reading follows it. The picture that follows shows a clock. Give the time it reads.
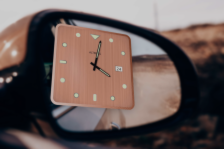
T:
4.02
